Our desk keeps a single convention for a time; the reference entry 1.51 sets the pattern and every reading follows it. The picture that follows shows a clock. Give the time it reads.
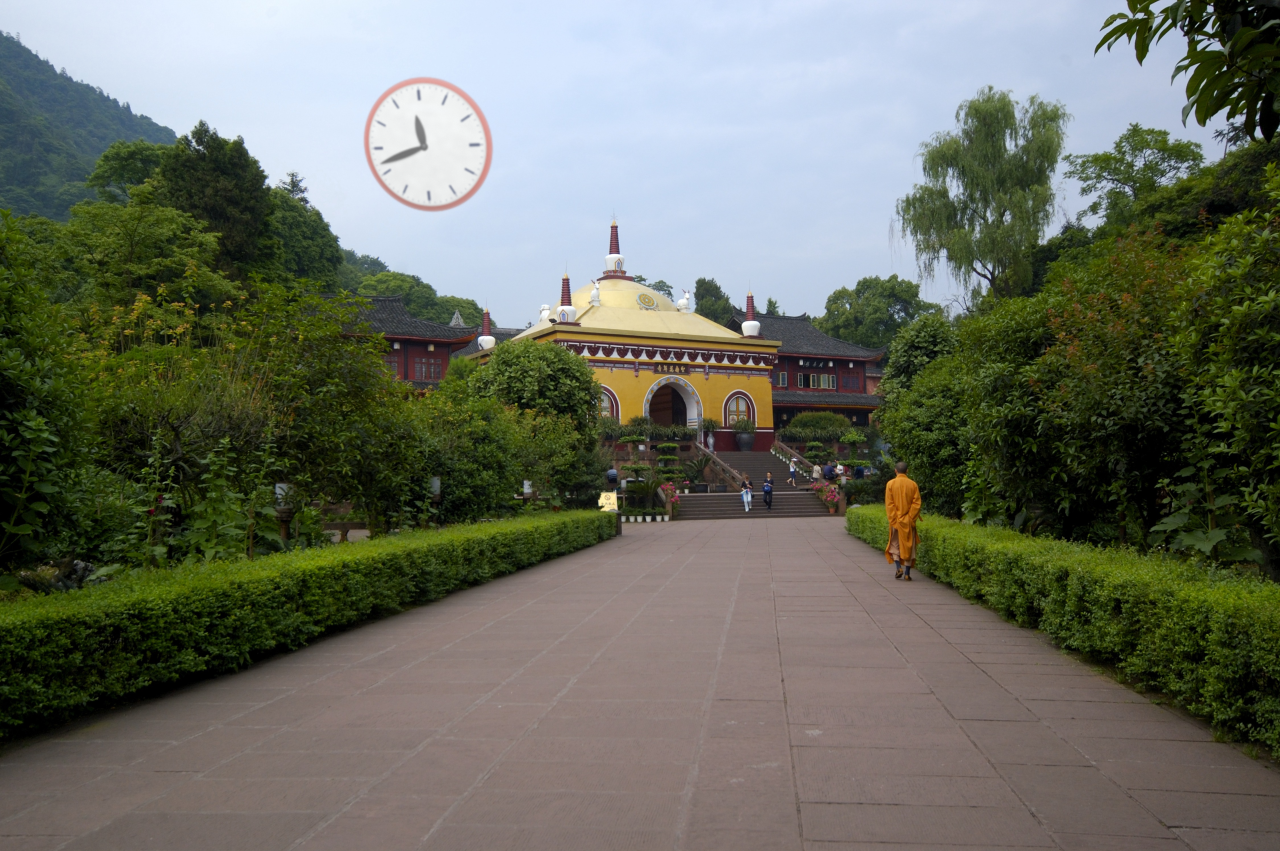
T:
11.42
